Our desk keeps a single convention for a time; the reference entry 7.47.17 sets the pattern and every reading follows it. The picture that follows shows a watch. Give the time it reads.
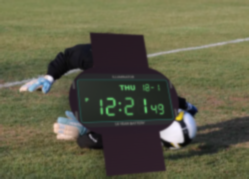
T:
12.21.49
